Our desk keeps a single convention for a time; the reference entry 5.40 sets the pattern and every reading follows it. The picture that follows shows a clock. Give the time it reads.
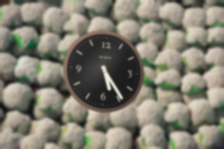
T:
5.24
